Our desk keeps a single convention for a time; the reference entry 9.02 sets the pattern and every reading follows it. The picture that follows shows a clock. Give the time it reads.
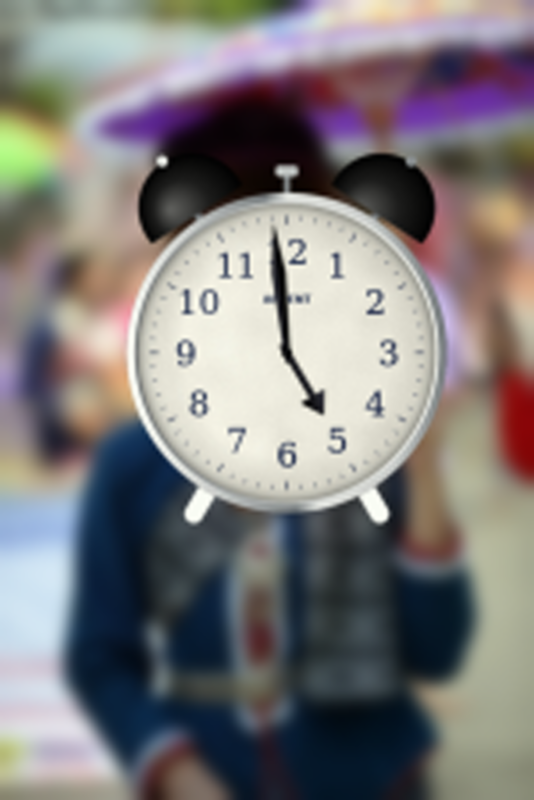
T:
4.59
